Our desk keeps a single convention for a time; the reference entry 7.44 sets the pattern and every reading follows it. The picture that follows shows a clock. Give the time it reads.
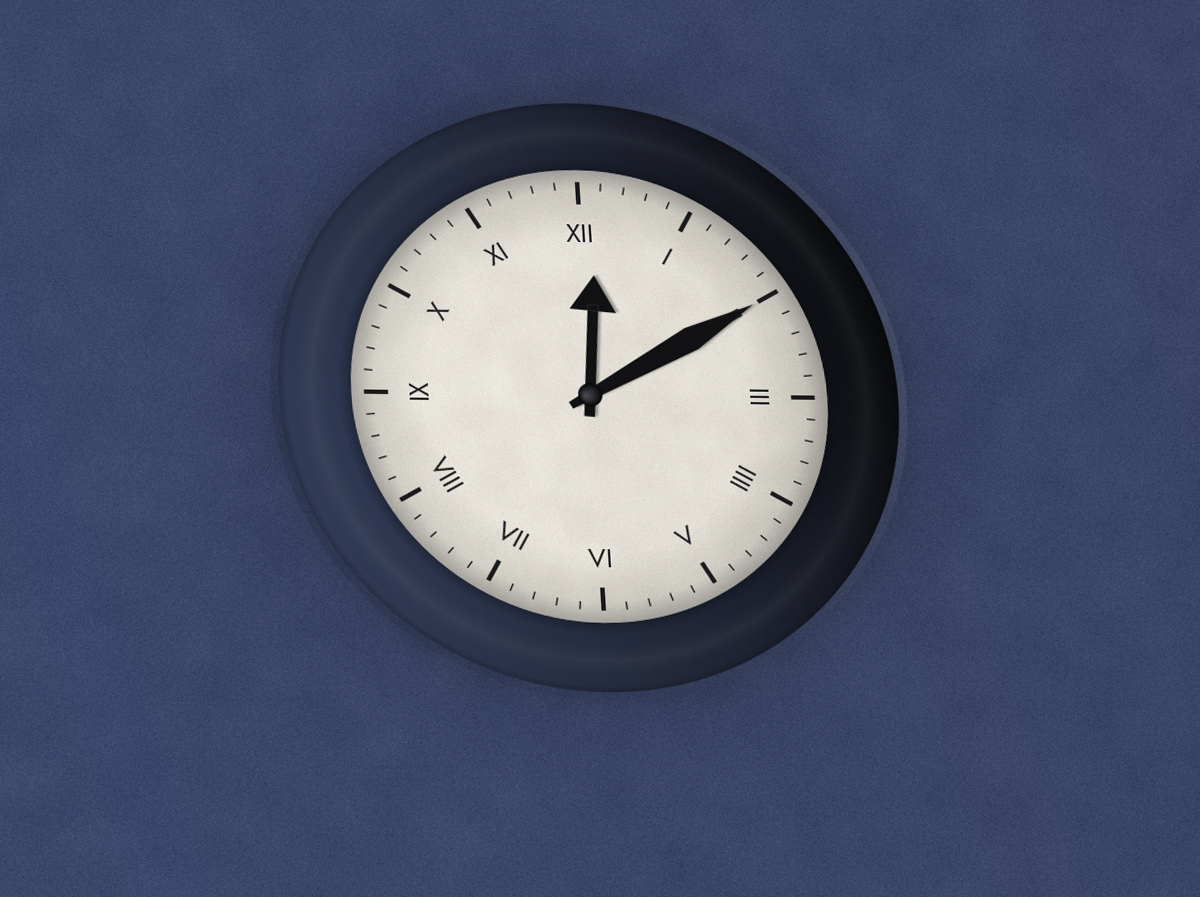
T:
12.10
